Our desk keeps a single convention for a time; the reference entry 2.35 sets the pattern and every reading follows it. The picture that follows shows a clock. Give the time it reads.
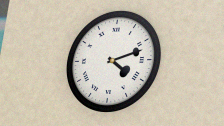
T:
4.12
